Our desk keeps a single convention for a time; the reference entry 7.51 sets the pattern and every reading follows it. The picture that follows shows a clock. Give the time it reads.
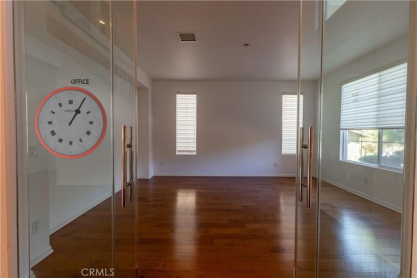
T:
1.05
